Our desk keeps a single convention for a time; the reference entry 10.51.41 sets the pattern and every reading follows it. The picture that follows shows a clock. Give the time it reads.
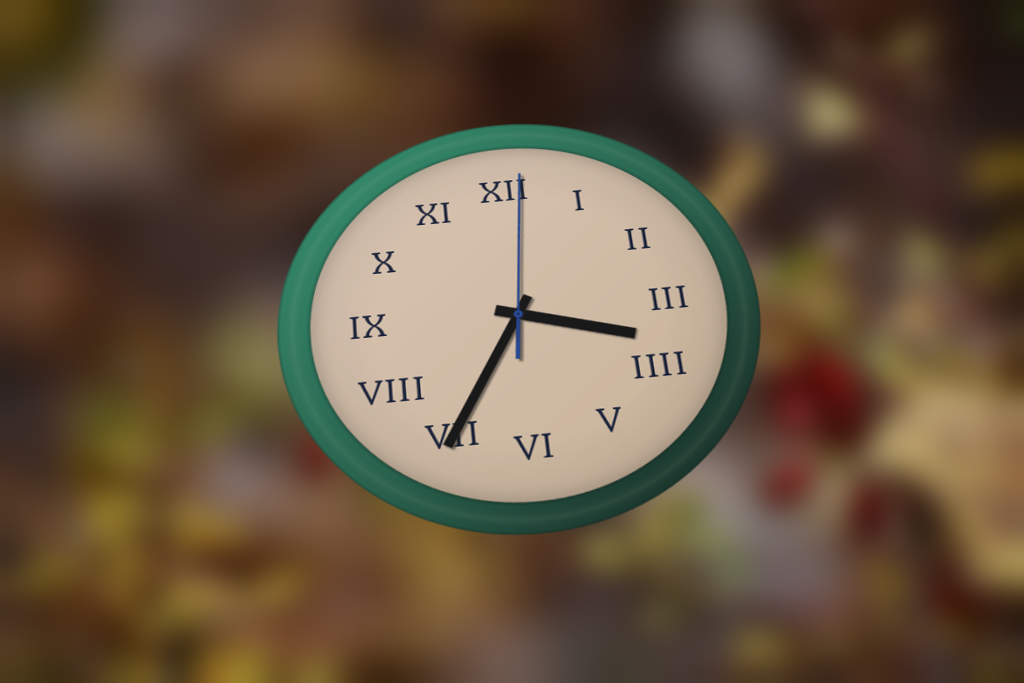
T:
3.35.01
